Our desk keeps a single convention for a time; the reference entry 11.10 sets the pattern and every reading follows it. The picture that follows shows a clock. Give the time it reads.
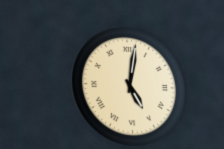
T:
5.02
